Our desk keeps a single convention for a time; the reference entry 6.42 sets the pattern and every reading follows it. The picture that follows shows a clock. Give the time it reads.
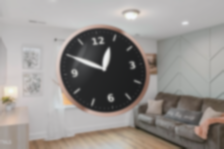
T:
12.50
